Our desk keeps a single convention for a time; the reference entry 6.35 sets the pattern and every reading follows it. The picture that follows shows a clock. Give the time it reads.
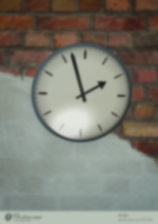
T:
1.57
